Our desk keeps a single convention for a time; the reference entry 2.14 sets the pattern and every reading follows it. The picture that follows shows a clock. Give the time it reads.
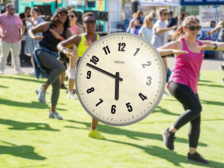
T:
5.48
